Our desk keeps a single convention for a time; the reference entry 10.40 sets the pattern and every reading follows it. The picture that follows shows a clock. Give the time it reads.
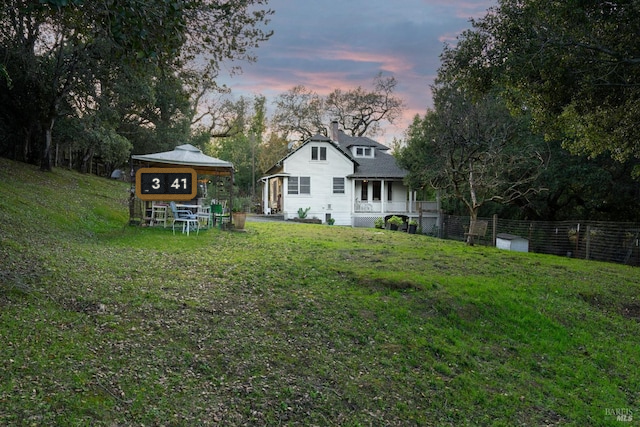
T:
3.41
